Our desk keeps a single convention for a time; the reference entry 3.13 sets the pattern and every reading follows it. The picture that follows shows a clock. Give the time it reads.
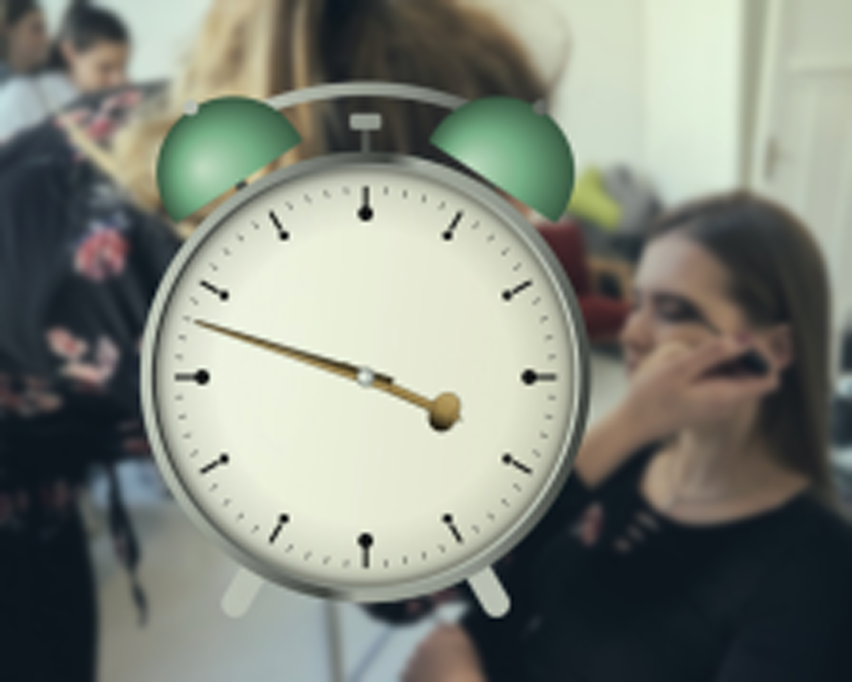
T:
3.48
